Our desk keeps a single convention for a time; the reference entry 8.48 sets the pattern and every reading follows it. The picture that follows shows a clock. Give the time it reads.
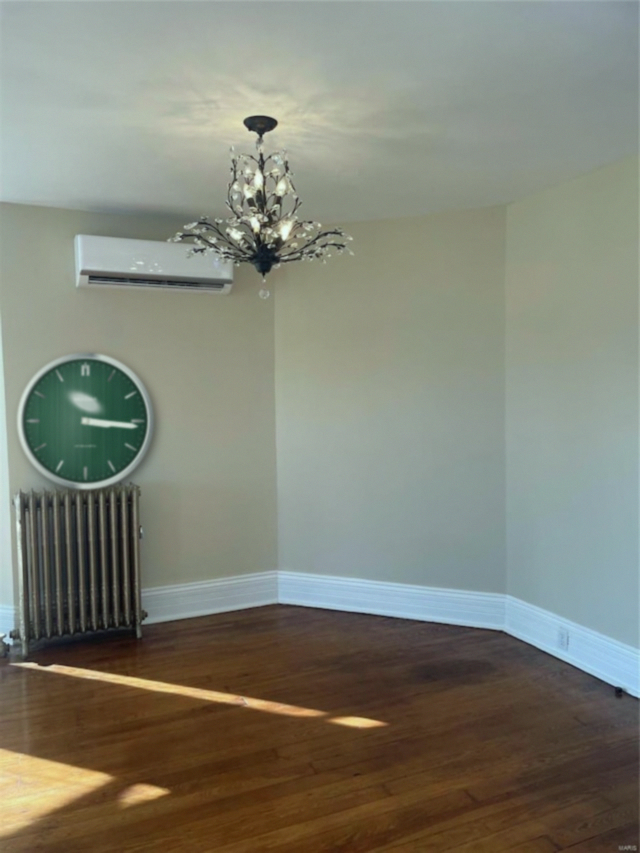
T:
3.16
